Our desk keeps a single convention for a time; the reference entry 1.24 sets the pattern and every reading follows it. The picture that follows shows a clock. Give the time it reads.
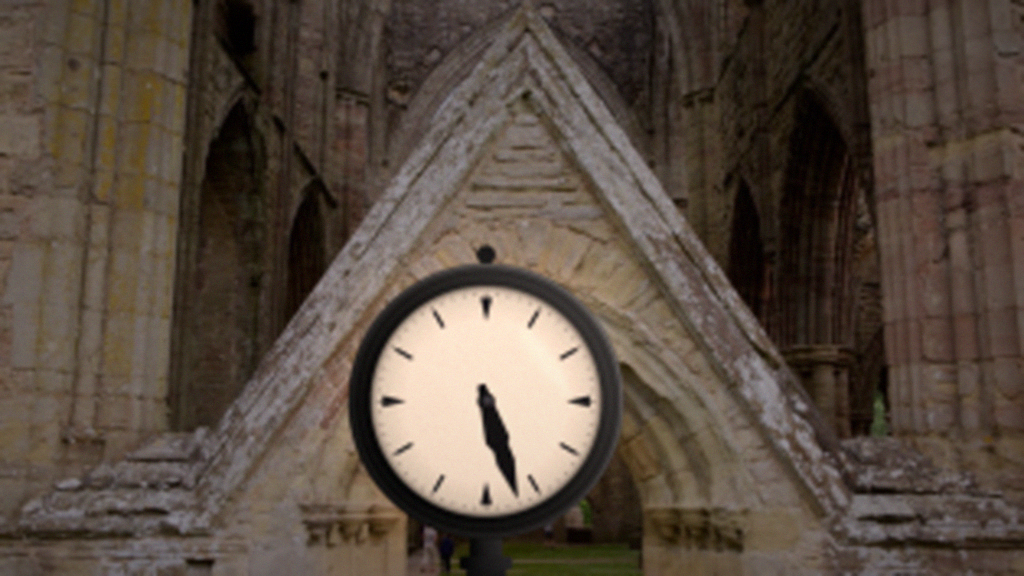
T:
5.27
